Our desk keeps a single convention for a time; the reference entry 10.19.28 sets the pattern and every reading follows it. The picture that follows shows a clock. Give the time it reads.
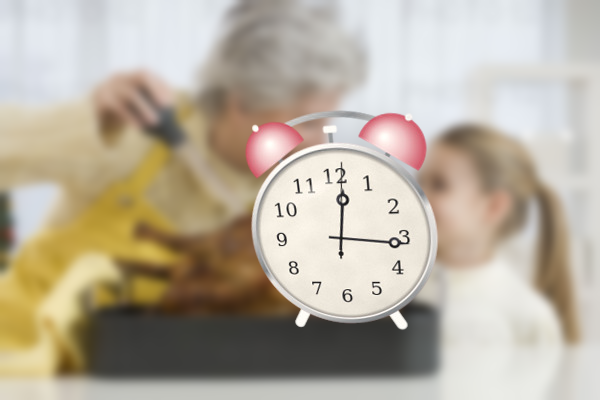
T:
12.16.01
